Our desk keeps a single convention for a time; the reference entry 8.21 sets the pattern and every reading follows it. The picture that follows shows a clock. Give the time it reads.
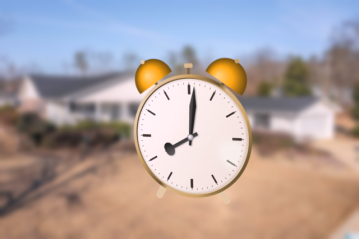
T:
8.01
